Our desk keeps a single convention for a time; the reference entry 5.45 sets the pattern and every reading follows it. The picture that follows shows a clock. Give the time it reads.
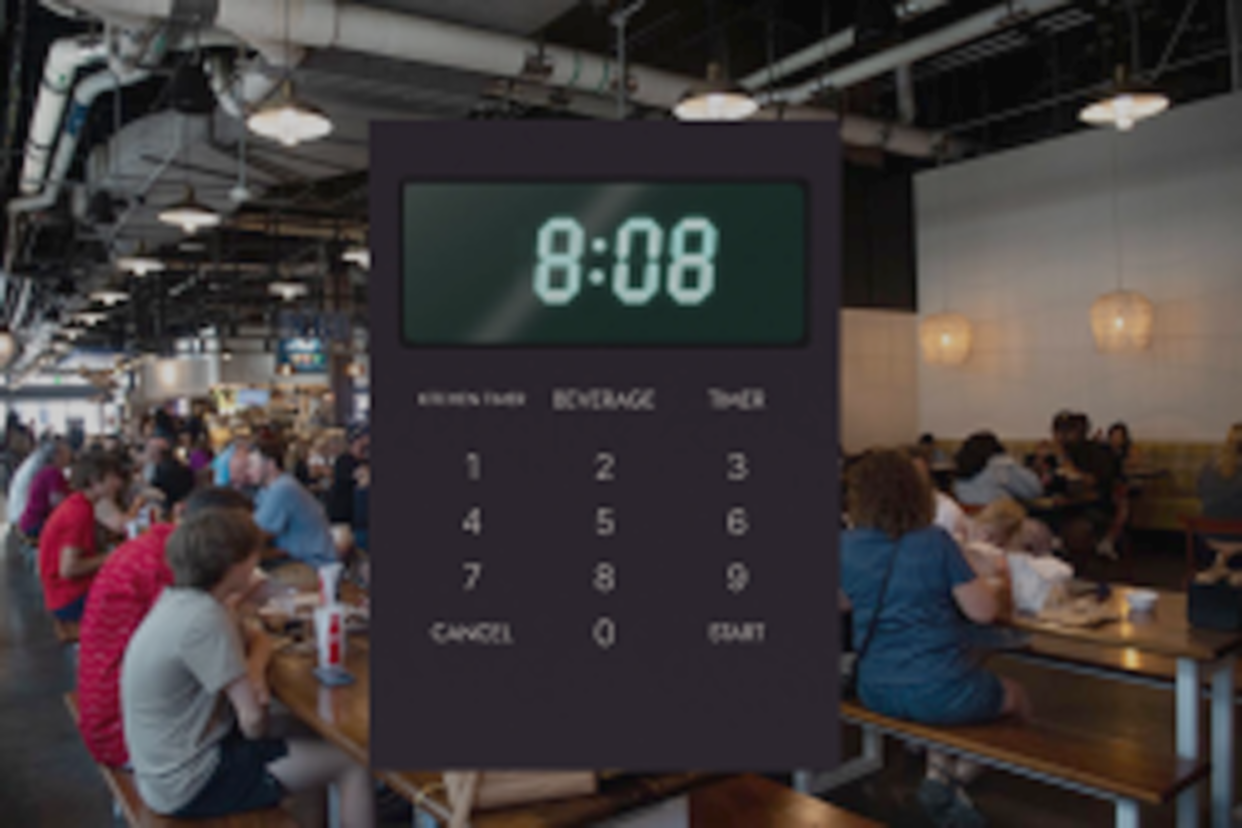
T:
8.08
